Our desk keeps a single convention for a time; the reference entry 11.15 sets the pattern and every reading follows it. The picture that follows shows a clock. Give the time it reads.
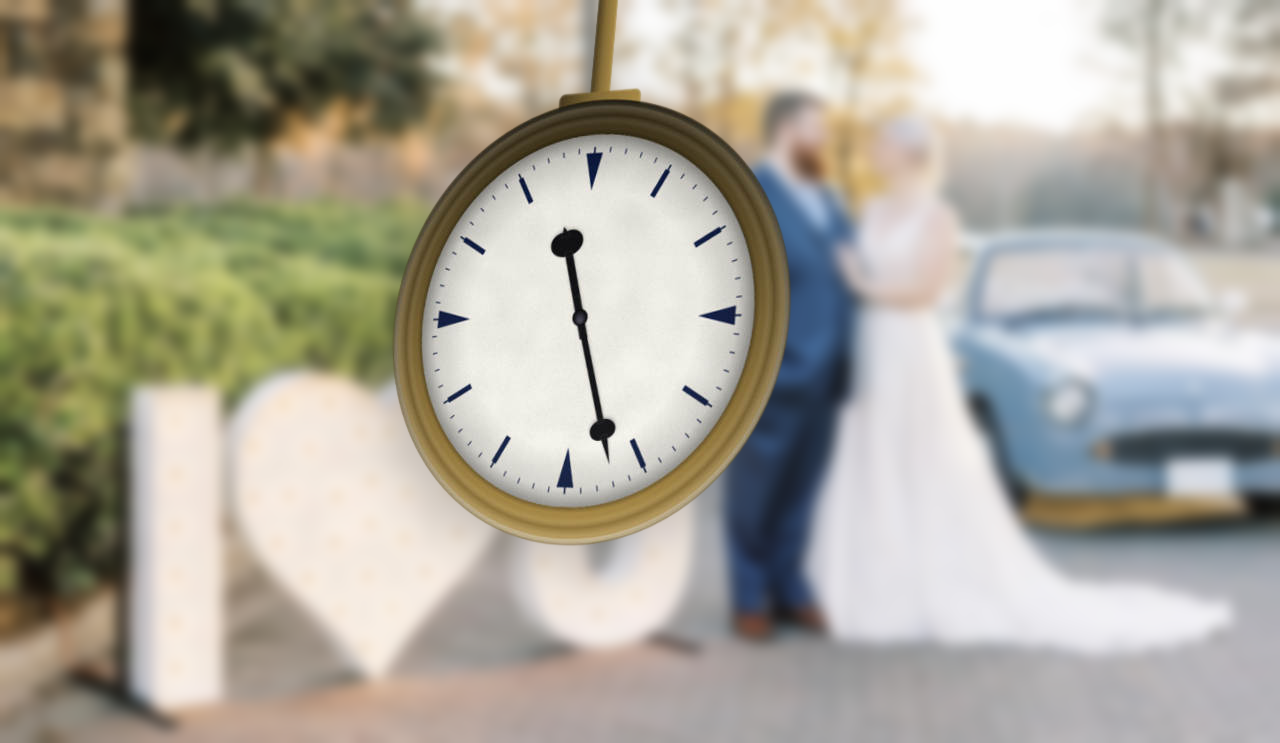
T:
11.27
